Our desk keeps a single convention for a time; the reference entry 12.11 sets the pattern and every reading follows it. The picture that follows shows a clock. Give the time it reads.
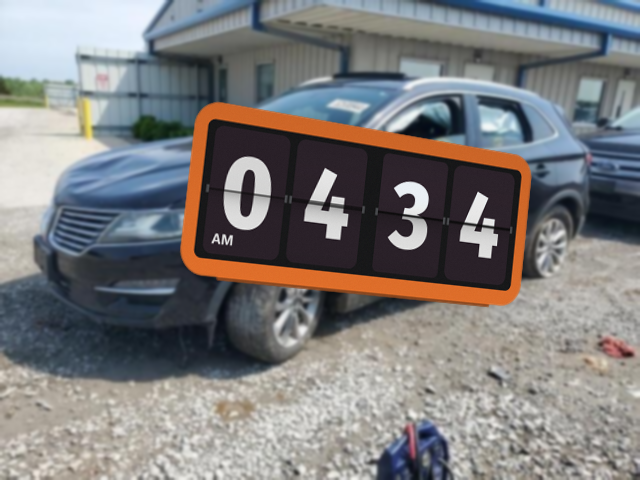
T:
4.34
